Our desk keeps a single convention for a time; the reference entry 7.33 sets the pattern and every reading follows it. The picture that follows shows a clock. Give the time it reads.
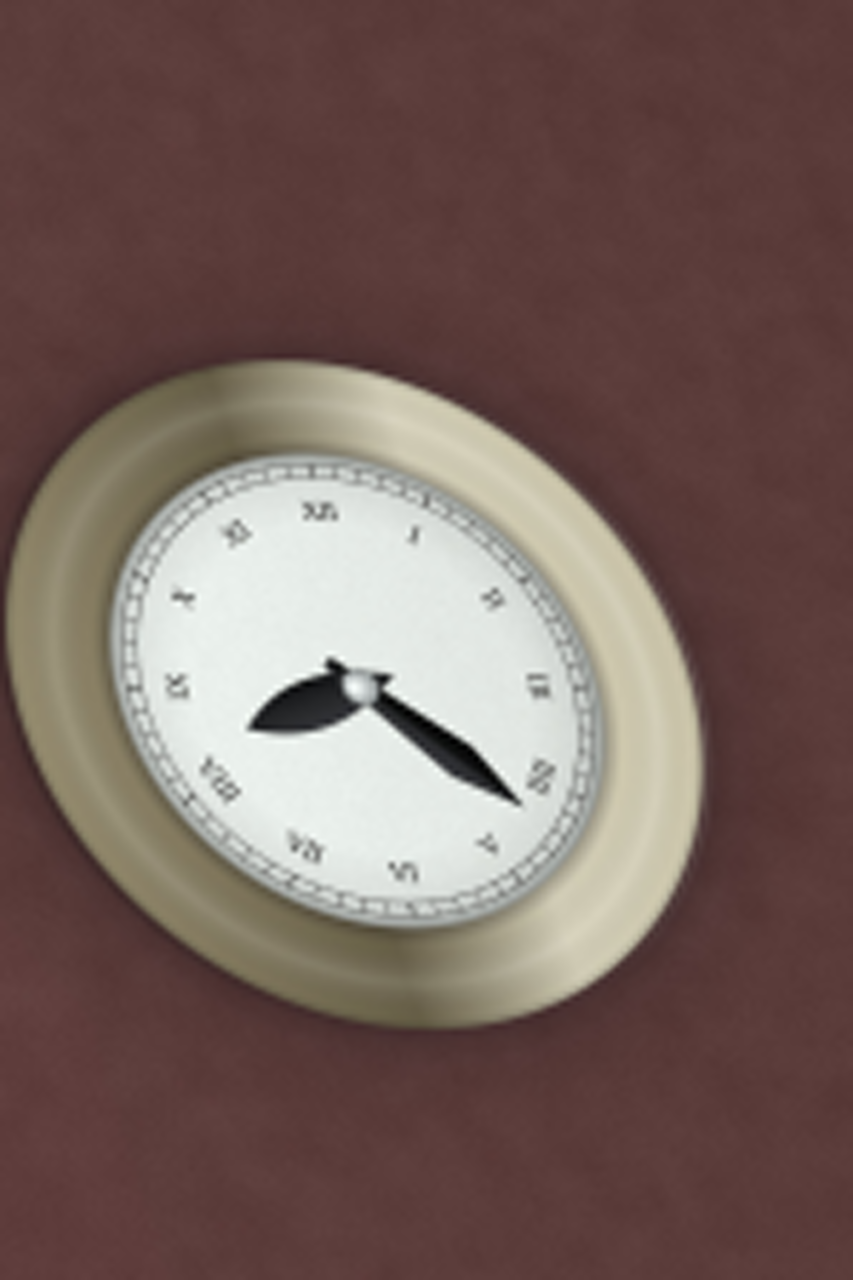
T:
8.22
